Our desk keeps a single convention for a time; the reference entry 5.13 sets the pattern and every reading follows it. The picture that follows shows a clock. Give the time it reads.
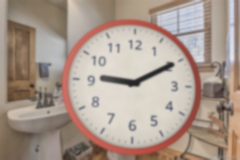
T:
9.10
